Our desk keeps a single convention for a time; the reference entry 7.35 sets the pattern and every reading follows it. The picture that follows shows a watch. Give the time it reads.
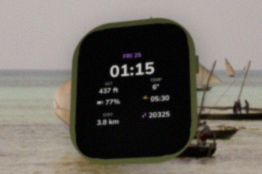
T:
1.15
